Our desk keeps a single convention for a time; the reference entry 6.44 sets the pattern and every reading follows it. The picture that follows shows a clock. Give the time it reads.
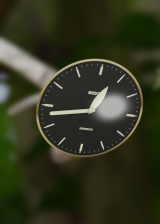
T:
12.43
